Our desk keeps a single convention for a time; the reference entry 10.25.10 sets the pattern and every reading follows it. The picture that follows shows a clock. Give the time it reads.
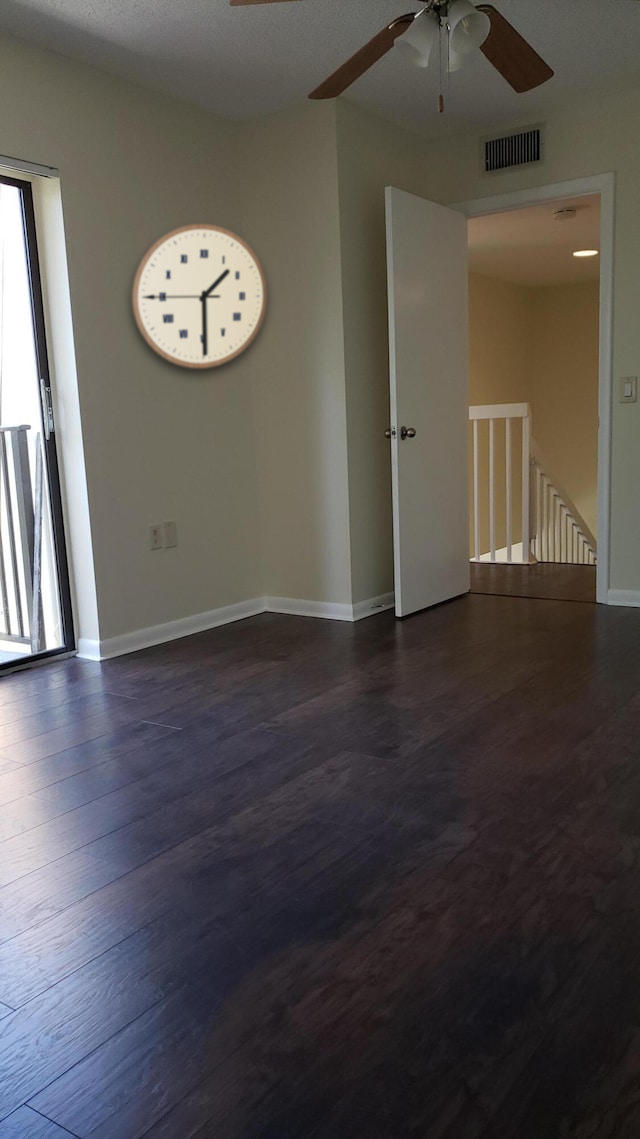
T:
1.29.45
